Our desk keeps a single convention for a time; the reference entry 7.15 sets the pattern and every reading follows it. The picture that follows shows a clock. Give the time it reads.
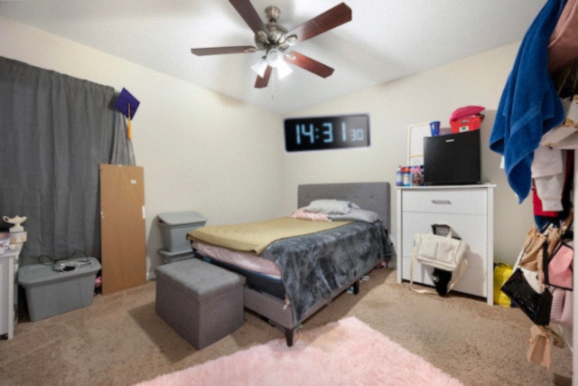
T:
14.31
